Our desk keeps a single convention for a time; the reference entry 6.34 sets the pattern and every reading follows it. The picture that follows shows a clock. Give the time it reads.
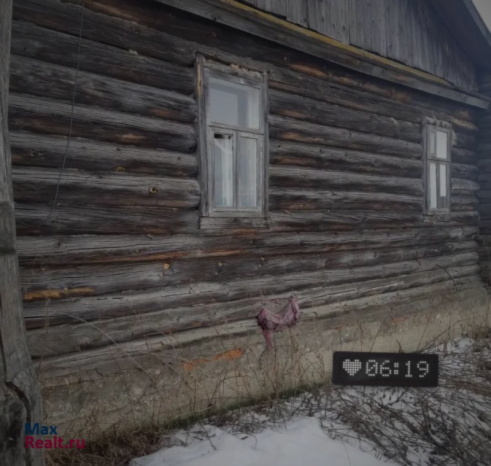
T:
6.19
